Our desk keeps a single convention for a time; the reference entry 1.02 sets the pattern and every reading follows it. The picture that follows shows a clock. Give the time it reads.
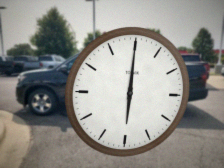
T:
6.00
